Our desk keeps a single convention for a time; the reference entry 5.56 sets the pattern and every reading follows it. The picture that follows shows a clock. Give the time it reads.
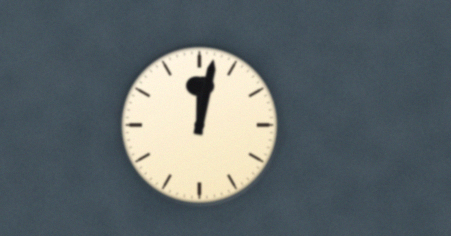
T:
12.02
